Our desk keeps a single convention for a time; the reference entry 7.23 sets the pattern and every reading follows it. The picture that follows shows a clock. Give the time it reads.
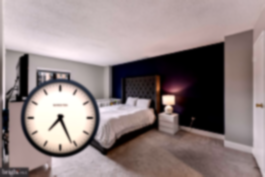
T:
7.26
